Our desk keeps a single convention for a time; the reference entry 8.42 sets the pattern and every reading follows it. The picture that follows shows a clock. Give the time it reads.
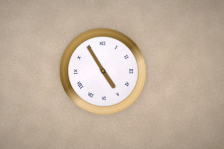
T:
4.55
